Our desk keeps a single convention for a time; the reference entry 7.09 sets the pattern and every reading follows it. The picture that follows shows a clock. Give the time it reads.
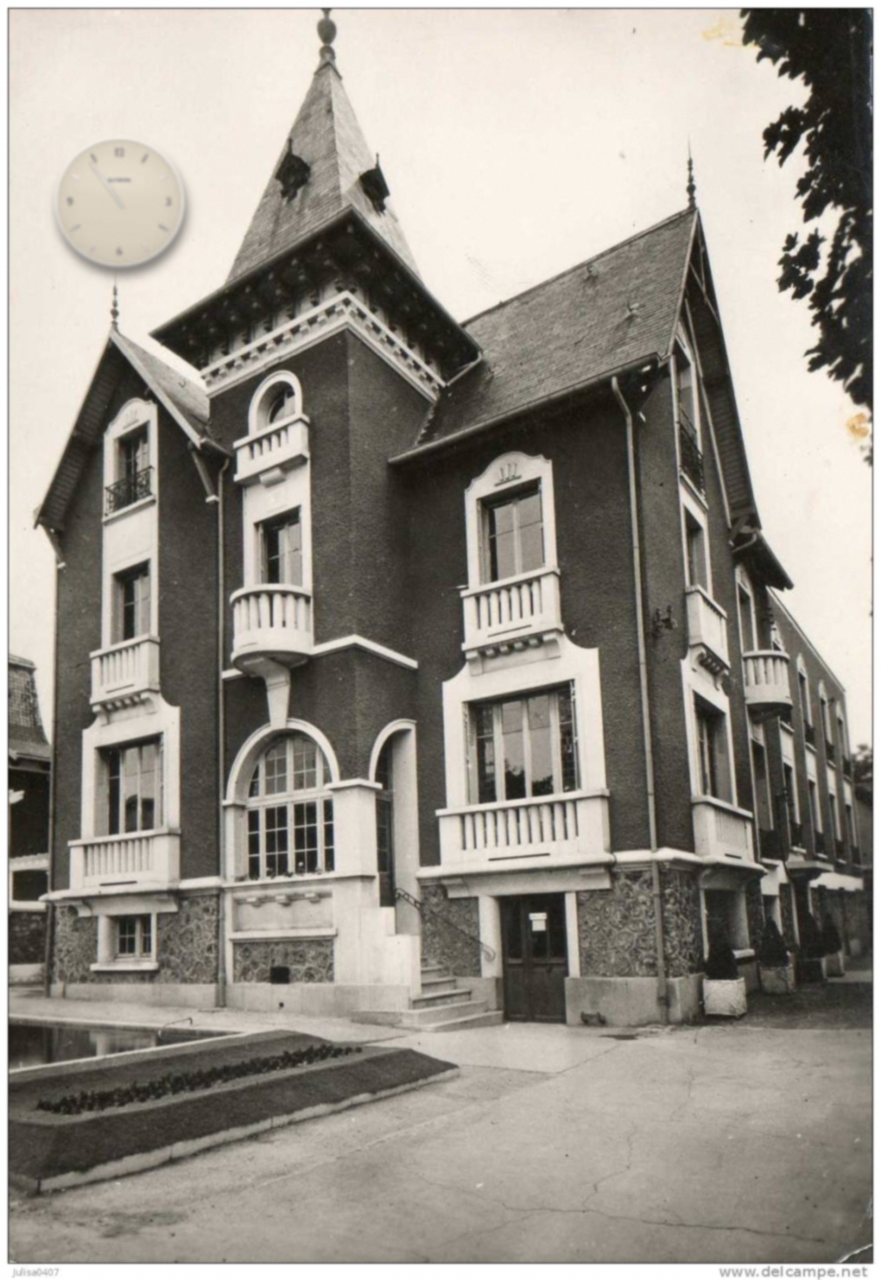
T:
10.54
